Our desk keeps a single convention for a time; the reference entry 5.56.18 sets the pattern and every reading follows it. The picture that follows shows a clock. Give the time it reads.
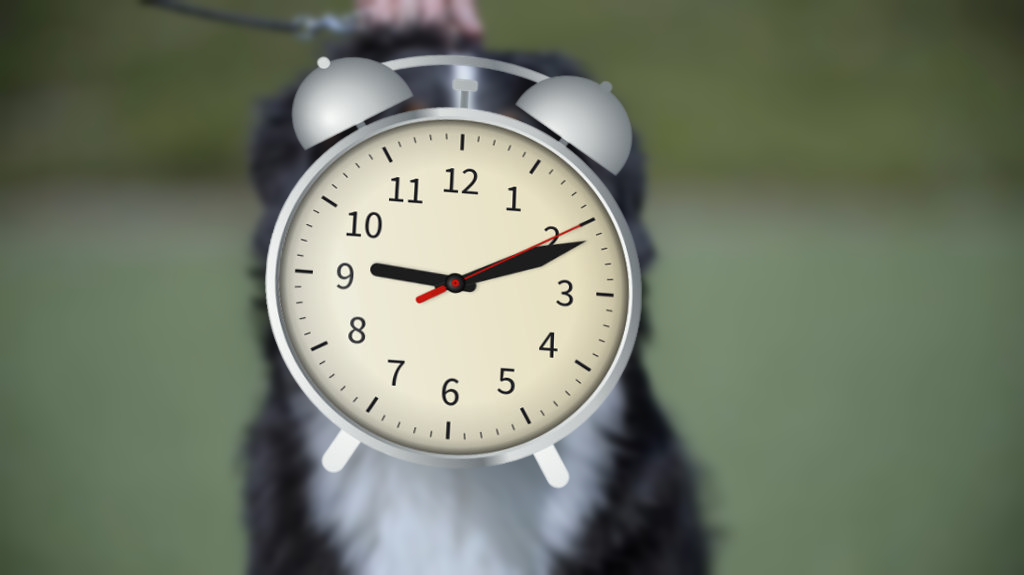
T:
9.11.10
